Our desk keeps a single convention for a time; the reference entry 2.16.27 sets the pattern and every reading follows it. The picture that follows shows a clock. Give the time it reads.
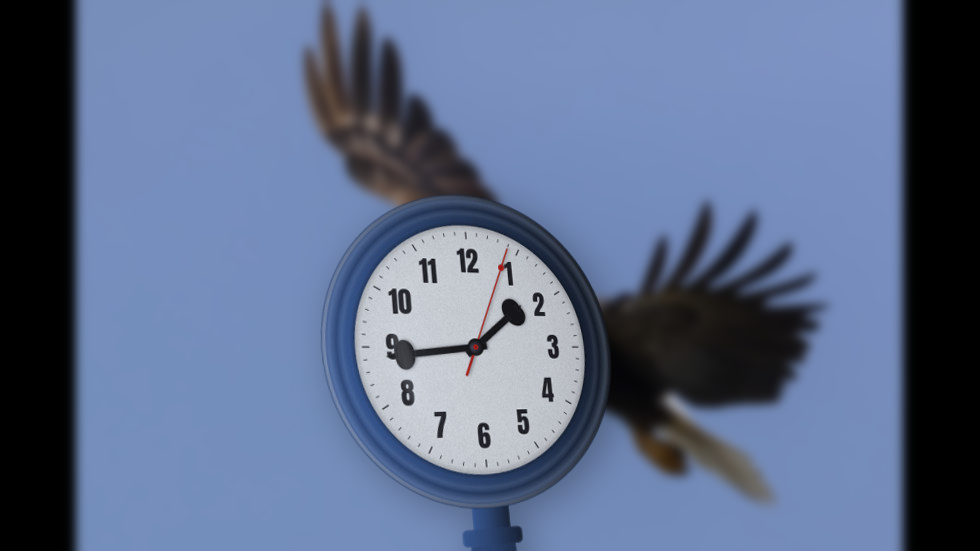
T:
1.44.04
